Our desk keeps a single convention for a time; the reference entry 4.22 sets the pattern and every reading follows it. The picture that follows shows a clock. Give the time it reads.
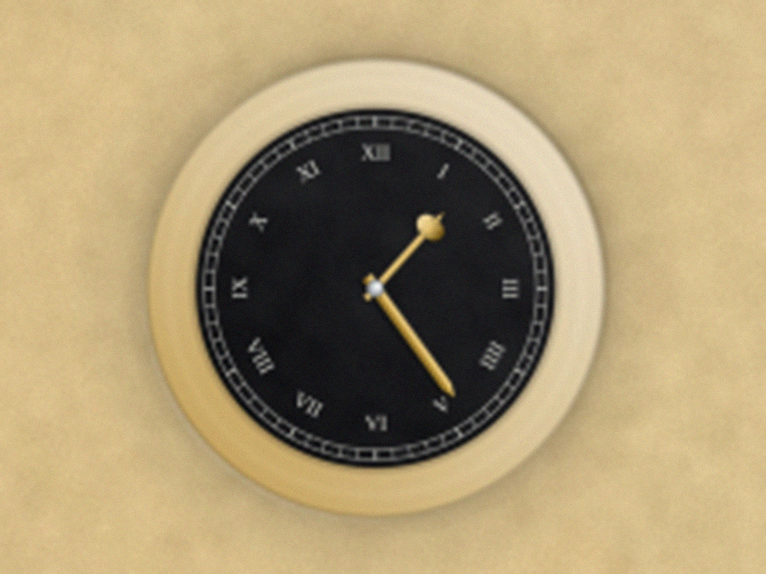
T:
1.24
